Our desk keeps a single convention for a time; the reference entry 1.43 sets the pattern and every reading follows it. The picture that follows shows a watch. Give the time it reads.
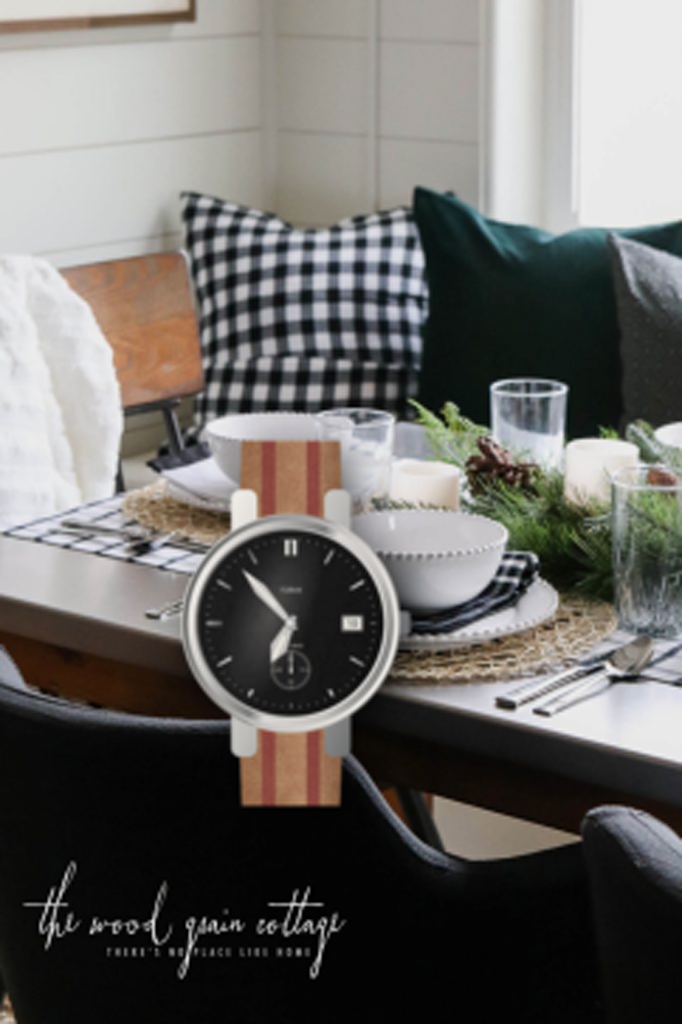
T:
6.53
